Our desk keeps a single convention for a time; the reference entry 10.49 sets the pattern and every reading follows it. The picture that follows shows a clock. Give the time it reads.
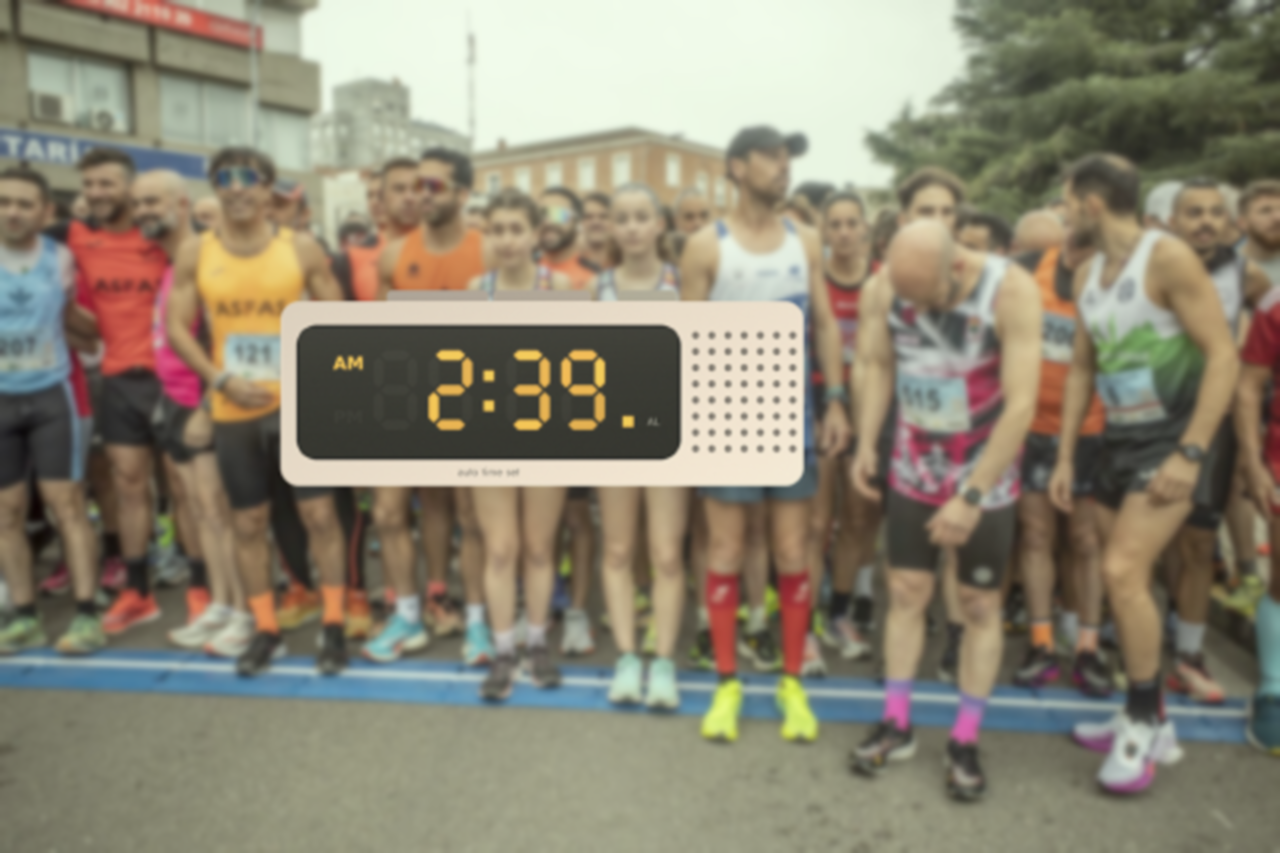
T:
2.39
